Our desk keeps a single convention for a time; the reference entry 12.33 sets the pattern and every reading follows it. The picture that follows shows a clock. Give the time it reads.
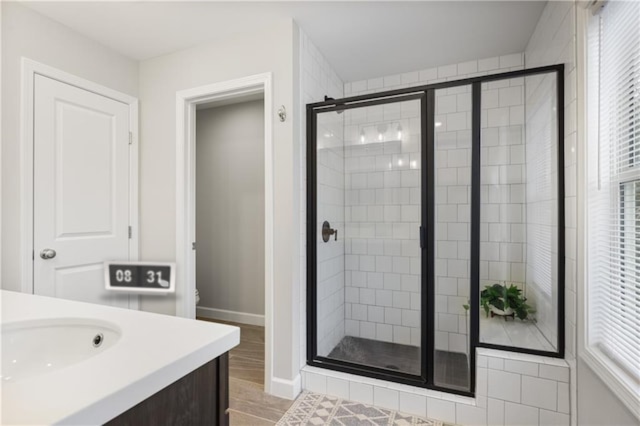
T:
8.31
